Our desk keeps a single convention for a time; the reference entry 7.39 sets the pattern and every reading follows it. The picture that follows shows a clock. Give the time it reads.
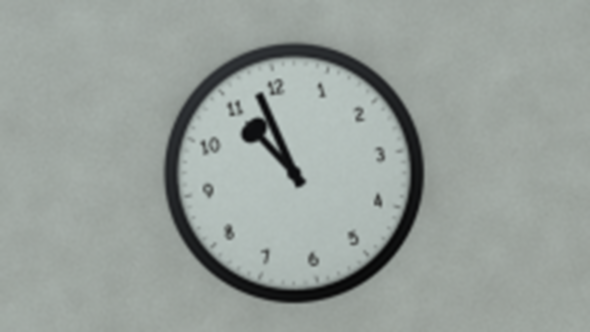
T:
10.58
